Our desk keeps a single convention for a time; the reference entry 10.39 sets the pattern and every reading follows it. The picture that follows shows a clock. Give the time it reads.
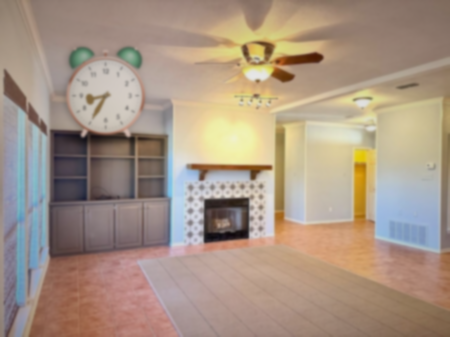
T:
8.35
